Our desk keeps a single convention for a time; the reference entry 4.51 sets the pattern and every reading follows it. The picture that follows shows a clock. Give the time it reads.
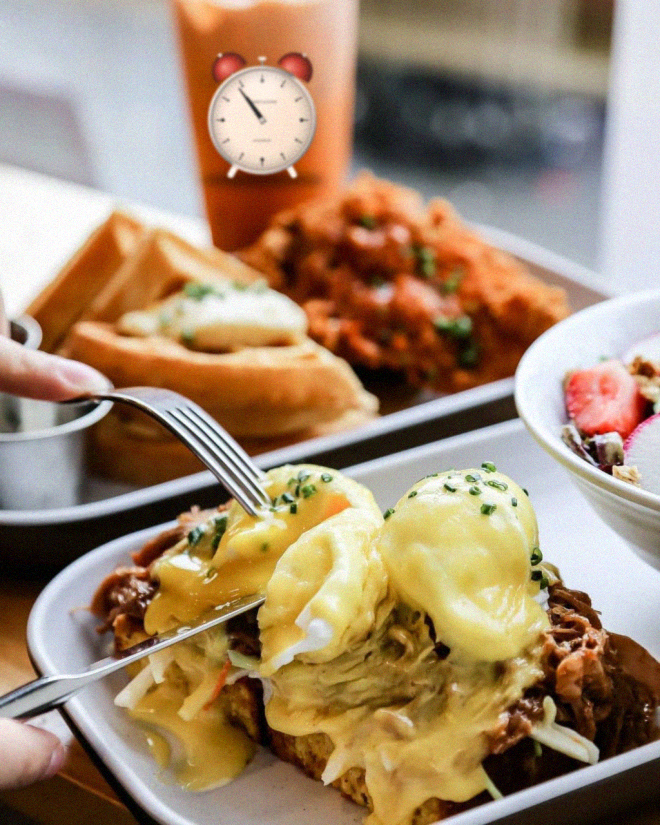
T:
10.54
